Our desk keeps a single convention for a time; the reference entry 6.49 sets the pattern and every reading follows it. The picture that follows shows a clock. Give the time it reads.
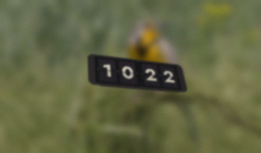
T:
10.22
